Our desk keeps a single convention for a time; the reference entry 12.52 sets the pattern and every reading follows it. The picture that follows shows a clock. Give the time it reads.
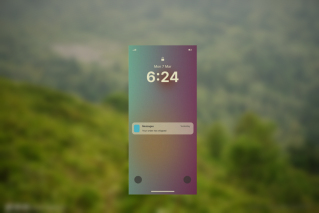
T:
6.24
